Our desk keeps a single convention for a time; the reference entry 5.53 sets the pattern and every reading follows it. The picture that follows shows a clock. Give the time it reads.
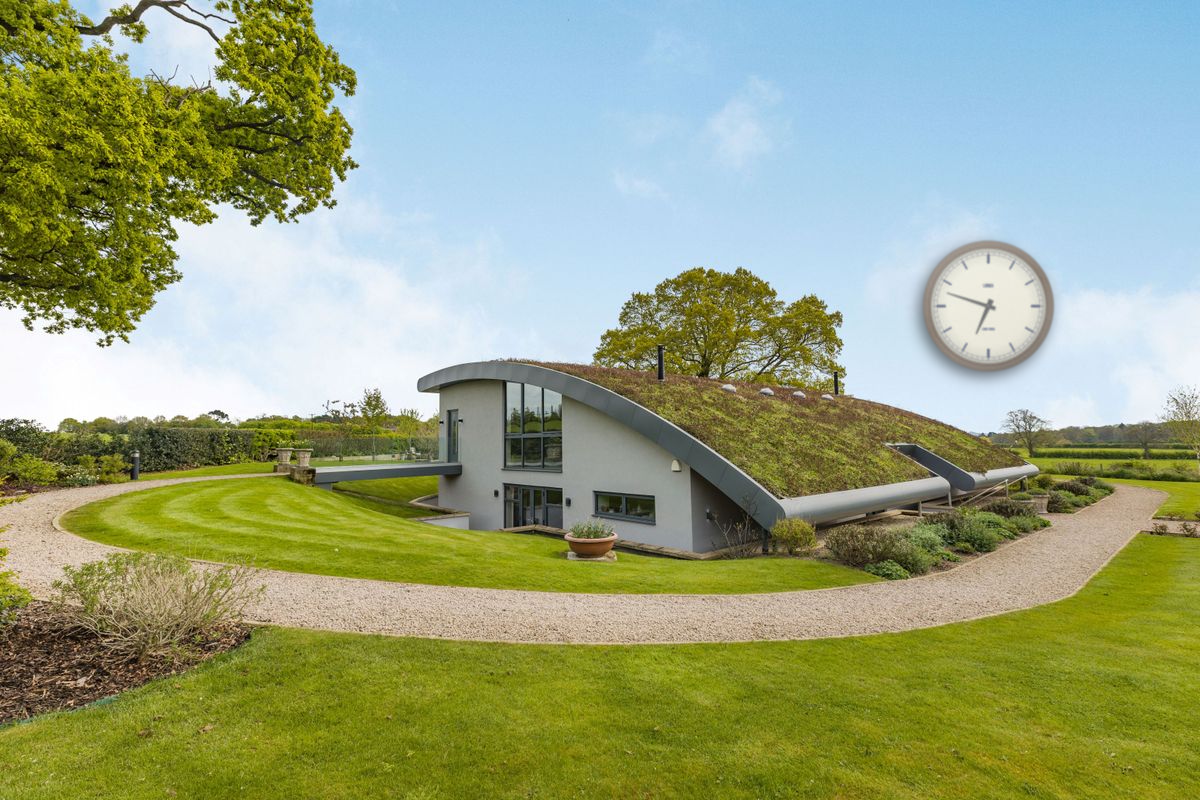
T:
6.48
